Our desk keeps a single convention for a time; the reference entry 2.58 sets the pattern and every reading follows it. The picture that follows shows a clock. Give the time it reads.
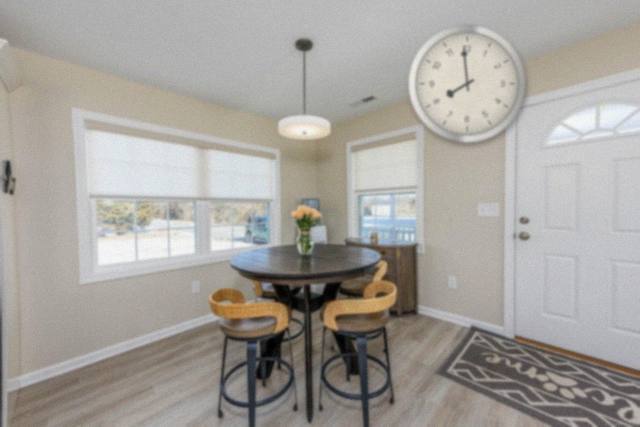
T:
7.59
